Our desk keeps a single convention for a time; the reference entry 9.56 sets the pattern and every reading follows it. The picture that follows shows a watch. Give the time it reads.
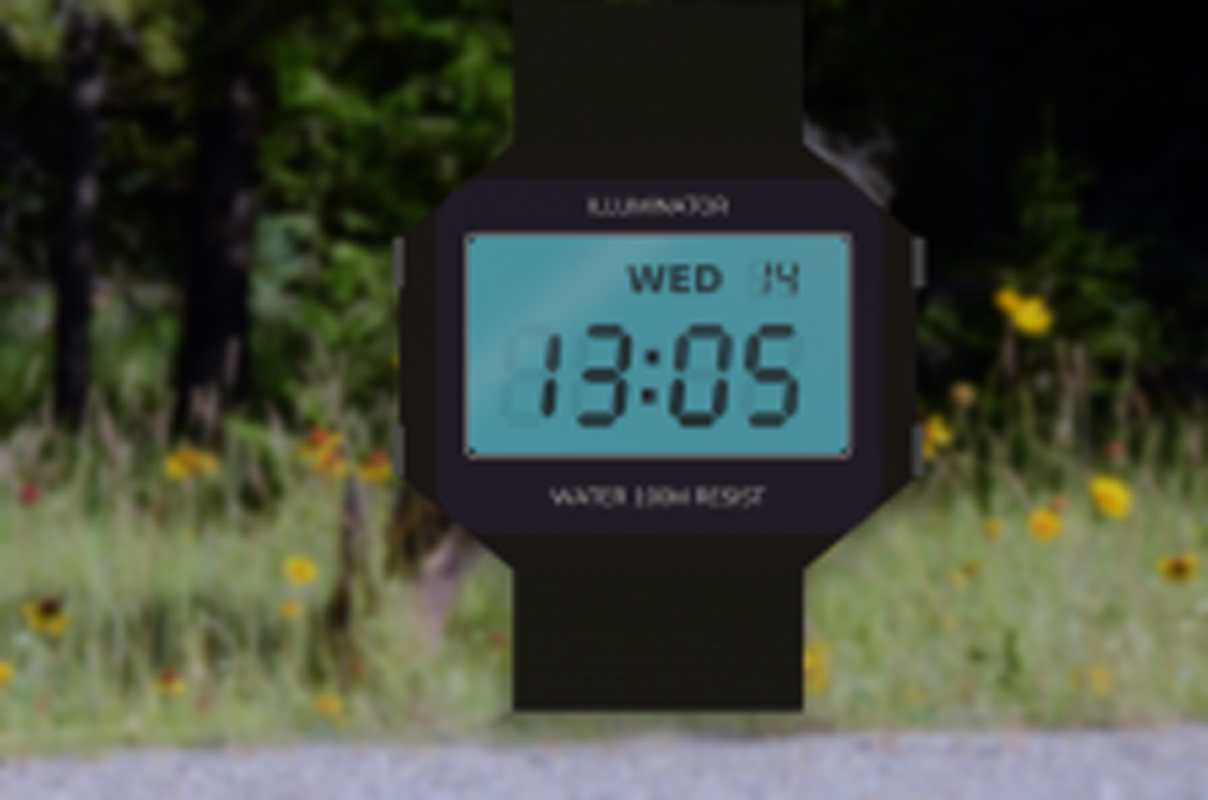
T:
13.05
